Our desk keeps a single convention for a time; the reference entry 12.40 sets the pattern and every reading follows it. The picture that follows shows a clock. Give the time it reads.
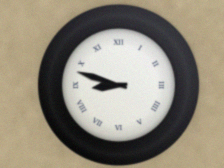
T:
8.48
